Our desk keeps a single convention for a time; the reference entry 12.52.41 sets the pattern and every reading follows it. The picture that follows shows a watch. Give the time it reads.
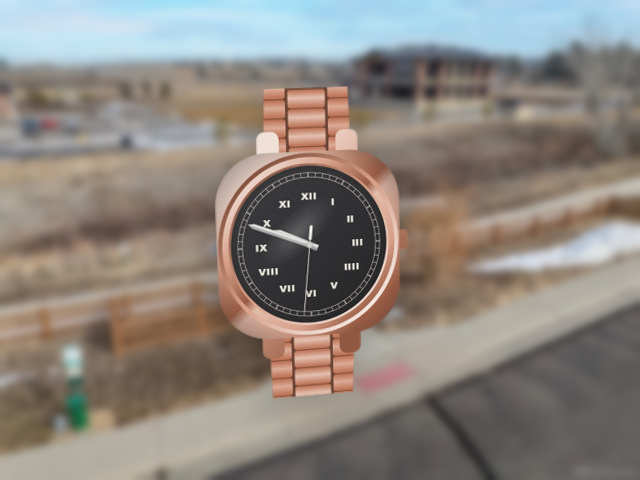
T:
9.48.31
